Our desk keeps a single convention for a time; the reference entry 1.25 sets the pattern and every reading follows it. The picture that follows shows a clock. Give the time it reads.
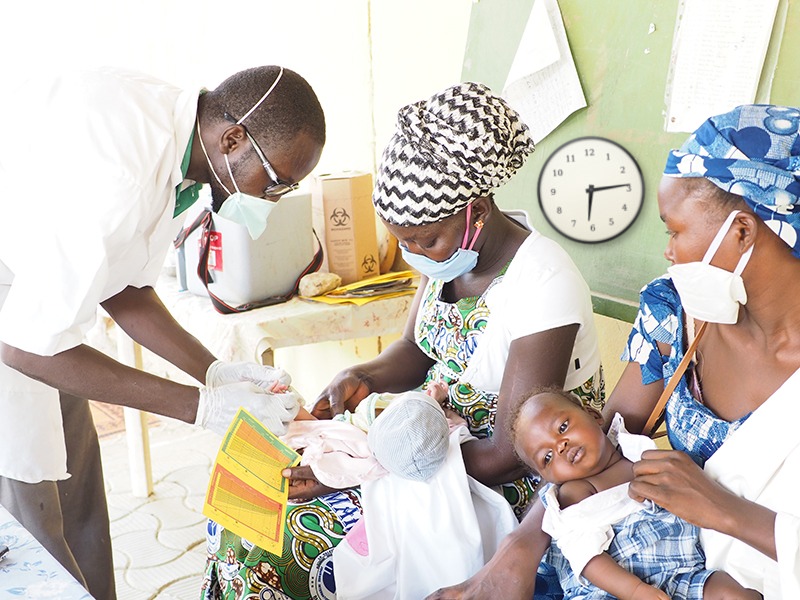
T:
6.14
